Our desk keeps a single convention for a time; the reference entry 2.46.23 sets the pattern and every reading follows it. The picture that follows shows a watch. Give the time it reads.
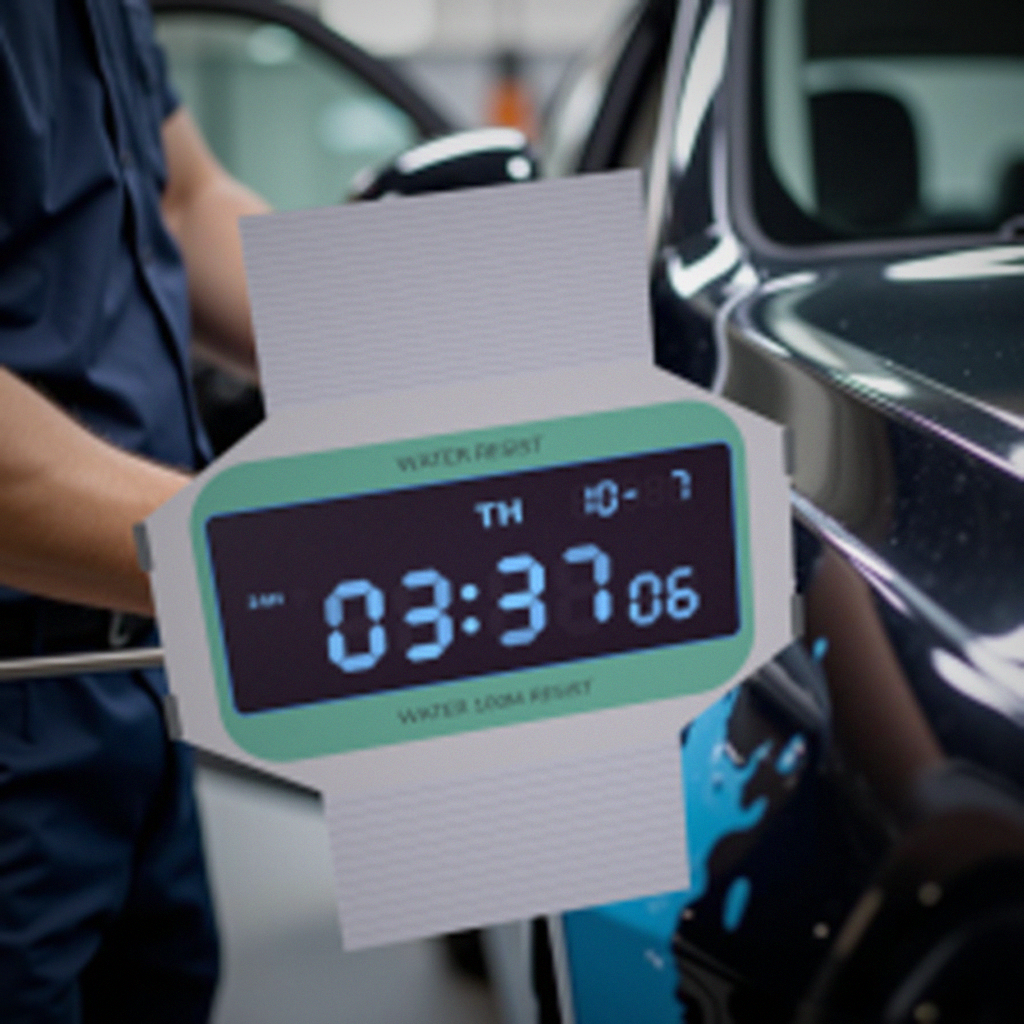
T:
3.37.06
